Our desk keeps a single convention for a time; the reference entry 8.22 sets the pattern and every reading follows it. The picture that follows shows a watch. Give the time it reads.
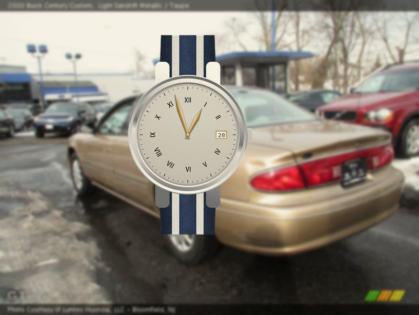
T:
12.57
